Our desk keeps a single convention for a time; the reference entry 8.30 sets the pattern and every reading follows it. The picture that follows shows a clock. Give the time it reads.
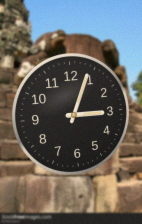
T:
3.04
